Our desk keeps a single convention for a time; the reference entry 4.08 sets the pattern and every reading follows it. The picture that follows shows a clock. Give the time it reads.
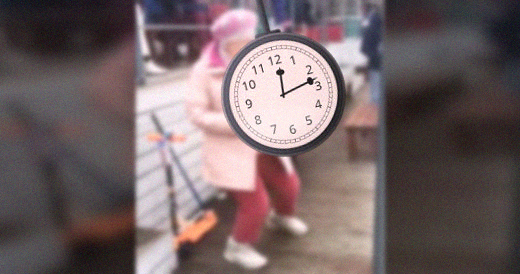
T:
12.13
